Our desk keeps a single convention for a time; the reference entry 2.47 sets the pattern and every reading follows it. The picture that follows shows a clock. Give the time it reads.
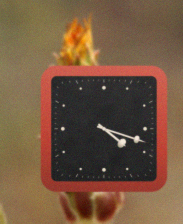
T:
4.18
